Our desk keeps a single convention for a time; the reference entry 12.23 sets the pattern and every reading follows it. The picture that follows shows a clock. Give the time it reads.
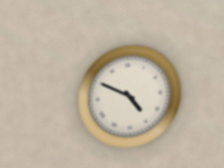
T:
4.50
